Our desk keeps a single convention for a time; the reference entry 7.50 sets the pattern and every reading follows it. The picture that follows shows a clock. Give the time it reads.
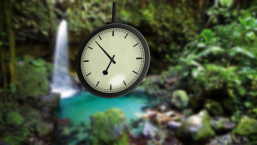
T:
6.53
